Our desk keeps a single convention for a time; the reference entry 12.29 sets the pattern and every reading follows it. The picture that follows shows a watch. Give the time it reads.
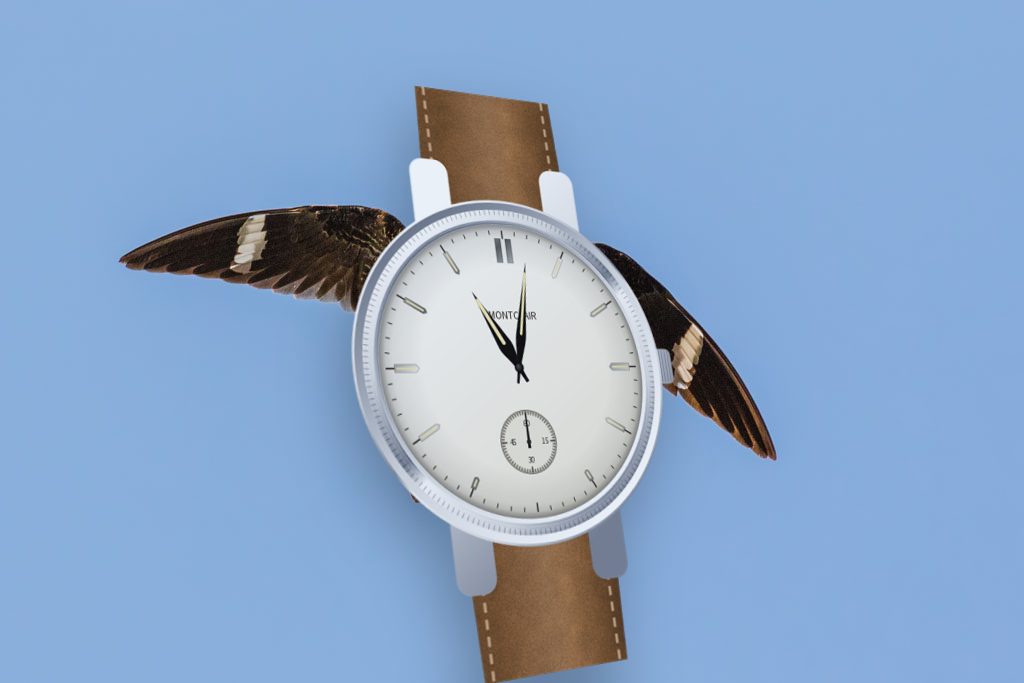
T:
11.02
